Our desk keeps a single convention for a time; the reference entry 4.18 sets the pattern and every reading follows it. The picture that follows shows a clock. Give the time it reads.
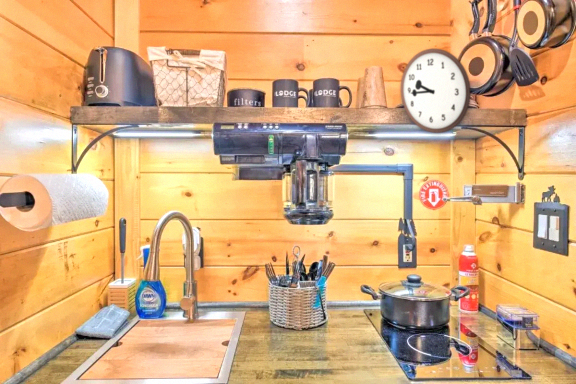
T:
9.44
